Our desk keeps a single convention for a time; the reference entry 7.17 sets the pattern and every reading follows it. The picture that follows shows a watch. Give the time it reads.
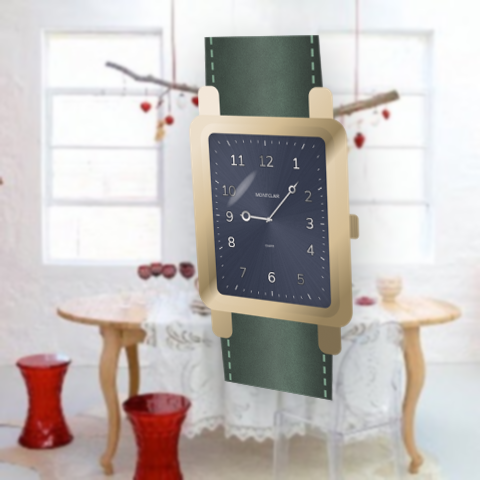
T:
9.07
